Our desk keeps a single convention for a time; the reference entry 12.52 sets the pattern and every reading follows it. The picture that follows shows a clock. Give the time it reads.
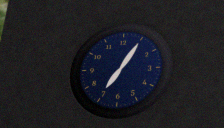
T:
7.05
